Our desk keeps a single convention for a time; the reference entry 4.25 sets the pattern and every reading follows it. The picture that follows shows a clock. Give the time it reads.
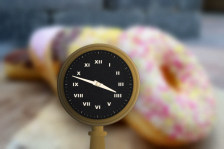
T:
3.48
